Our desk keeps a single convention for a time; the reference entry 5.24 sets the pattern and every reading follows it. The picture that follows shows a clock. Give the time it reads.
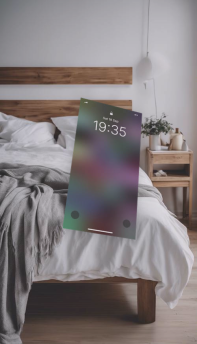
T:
19.35
